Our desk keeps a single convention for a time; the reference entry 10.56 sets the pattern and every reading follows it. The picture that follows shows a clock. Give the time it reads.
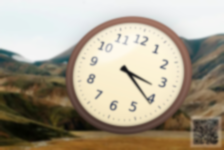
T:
3.21
